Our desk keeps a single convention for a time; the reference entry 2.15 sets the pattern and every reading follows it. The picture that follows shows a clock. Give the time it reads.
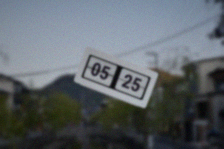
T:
5.25
